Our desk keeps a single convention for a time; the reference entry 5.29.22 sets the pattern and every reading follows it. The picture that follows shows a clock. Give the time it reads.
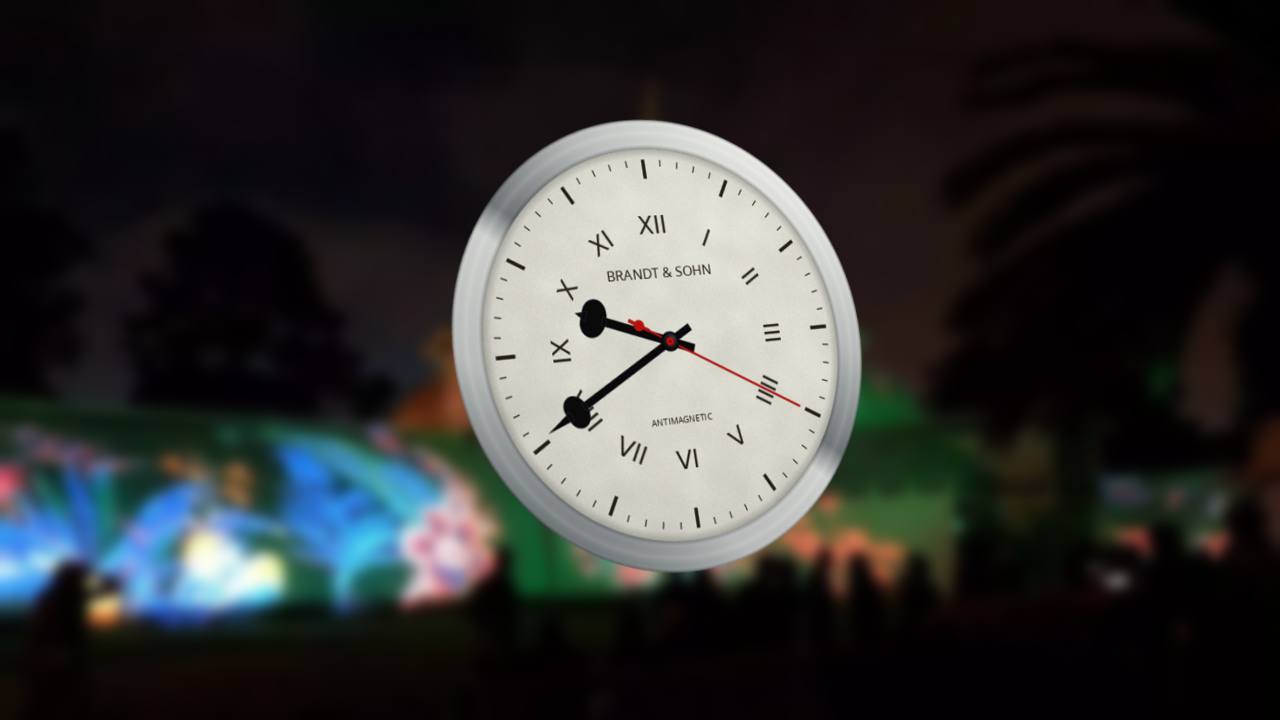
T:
9.40.20
